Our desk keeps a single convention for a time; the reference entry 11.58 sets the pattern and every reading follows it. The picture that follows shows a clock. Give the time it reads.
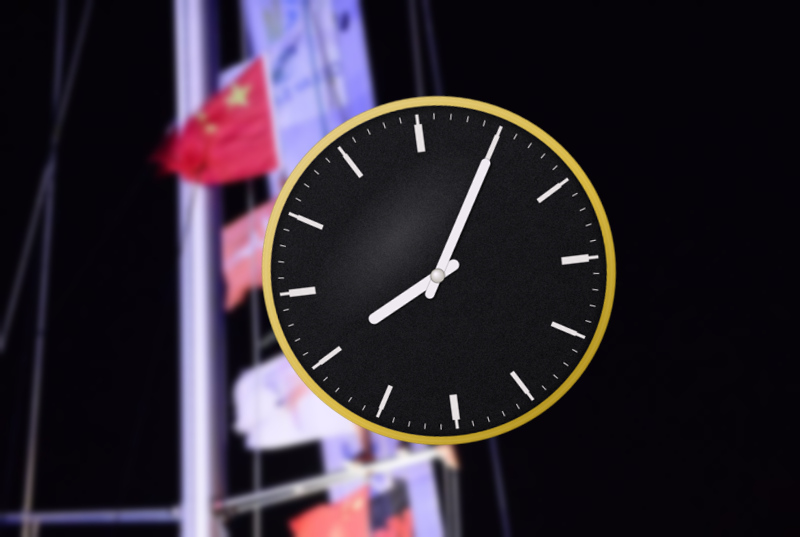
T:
8.05
